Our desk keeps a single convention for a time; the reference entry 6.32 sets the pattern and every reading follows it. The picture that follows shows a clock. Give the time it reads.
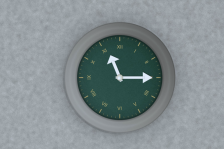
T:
11.15
